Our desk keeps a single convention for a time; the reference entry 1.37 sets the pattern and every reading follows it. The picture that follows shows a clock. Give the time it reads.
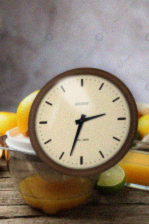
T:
2.33
